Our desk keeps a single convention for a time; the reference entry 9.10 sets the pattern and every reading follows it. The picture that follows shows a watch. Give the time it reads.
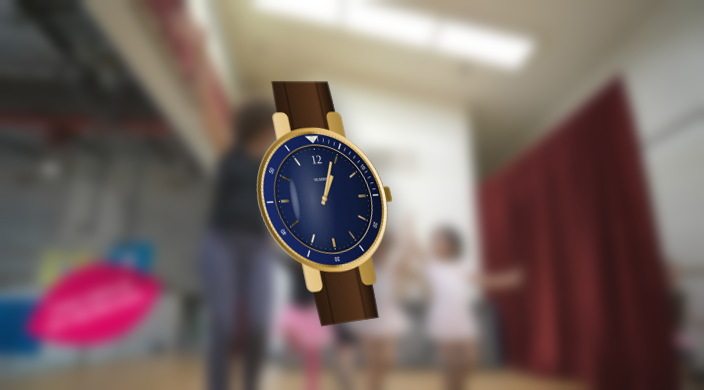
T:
1.04
